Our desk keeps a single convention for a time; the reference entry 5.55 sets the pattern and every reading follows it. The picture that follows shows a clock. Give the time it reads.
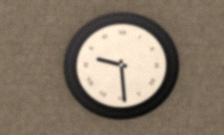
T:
9.29
